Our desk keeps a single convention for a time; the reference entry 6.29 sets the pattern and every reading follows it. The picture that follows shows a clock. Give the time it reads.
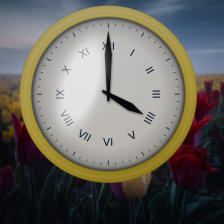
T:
4.00
